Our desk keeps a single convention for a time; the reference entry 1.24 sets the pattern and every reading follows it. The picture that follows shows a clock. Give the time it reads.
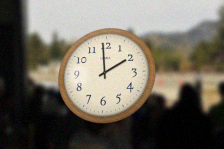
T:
1.59
